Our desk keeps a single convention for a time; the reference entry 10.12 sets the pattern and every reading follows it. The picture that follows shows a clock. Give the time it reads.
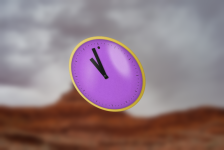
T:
10.58
